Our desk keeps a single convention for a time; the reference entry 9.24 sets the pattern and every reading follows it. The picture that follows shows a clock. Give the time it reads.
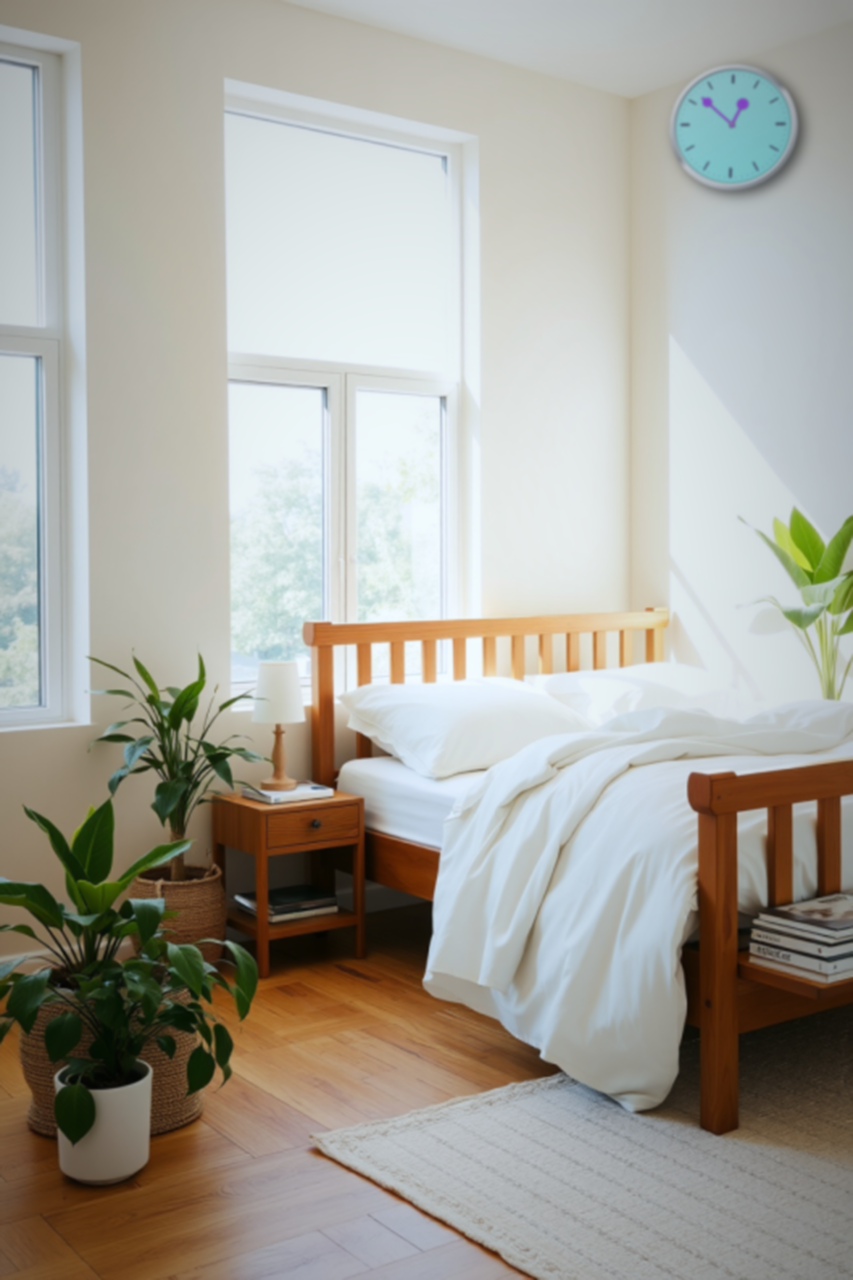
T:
12.52
